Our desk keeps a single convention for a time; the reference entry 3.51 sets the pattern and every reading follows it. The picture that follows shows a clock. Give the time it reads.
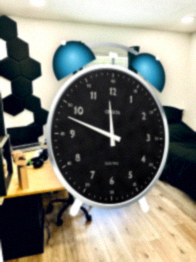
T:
11.48
